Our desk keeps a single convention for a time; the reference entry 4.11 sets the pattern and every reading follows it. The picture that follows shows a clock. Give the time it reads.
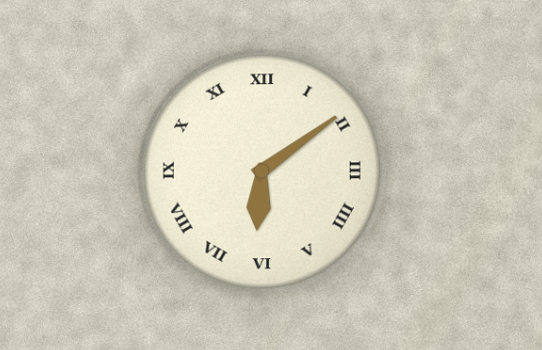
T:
6.09
